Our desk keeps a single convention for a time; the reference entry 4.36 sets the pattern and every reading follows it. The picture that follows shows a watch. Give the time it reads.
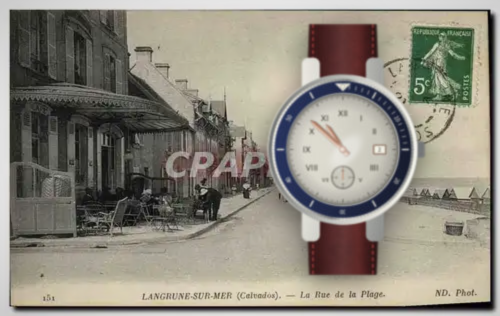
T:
10.52
